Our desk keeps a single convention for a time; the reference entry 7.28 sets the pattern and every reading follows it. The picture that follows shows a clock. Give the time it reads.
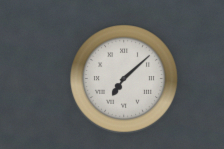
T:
7.08
